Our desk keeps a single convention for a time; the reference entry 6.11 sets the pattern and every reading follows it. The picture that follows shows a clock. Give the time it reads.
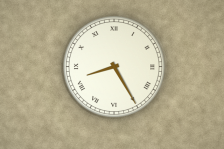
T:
8.25
